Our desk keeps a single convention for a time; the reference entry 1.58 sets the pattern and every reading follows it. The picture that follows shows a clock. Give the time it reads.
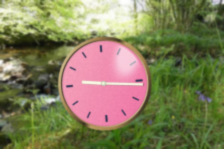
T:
9.16
